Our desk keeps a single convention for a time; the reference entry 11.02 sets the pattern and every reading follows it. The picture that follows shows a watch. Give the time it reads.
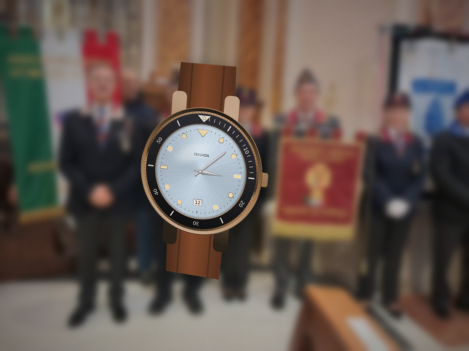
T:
3.08
